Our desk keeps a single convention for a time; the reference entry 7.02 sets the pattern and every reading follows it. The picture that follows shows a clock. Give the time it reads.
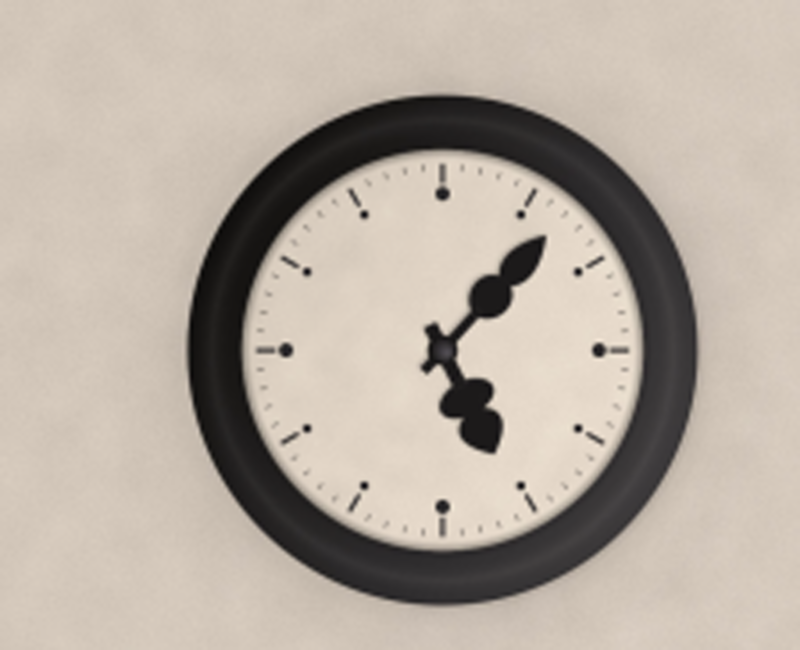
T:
5.07
